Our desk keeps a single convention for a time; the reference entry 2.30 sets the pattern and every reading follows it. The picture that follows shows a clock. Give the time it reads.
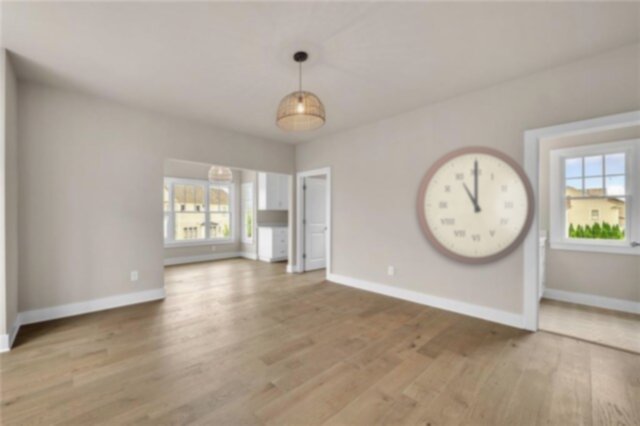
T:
11.00
